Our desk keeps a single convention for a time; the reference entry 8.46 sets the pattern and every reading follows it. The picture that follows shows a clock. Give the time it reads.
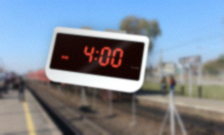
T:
4.00
